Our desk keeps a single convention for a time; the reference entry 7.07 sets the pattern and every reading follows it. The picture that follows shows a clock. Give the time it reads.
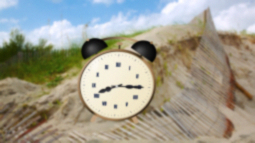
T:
8.15
